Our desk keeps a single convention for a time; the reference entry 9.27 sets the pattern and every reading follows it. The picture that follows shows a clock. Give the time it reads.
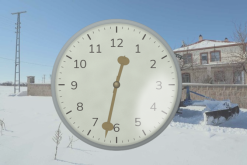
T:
12.32
